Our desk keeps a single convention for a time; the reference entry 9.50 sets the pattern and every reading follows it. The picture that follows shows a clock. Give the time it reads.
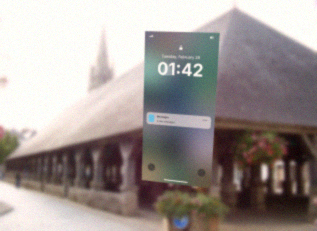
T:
1.42
